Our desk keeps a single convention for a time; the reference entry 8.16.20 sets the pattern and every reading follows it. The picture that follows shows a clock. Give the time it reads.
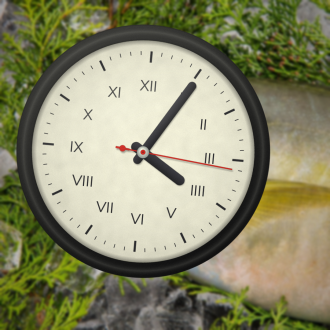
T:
4.05.16
